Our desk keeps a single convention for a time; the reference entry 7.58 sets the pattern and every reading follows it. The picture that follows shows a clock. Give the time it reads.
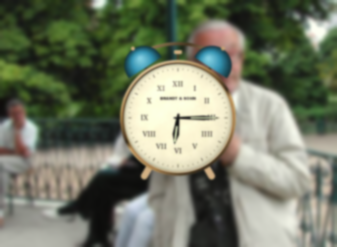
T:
6.15
